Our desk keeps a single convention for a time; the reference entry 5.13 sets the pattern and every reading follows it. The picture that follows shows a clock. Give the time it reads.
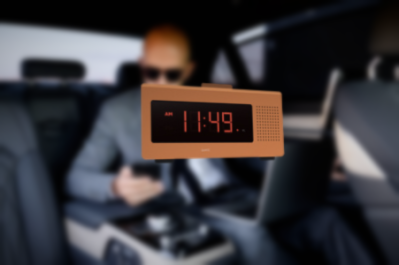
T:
11.49
